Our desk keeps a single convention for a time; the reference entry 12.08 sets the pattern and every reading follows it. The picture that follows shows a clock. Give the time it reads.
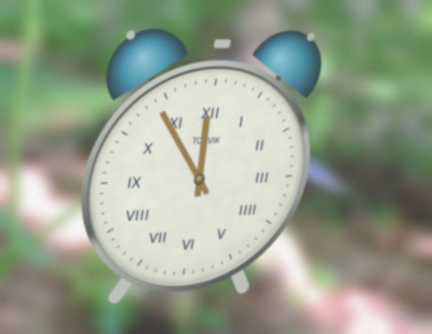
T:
11.54
